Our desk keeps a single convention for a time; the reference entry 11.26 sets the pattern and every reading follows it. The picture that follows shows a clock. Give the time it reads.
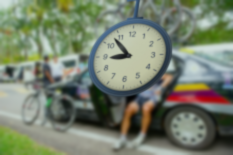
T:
8.53
